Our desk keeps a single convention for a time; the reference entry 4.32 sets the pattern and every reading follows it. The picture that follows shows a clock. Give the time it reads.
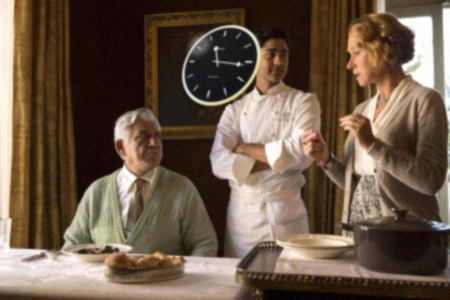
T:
11.16
